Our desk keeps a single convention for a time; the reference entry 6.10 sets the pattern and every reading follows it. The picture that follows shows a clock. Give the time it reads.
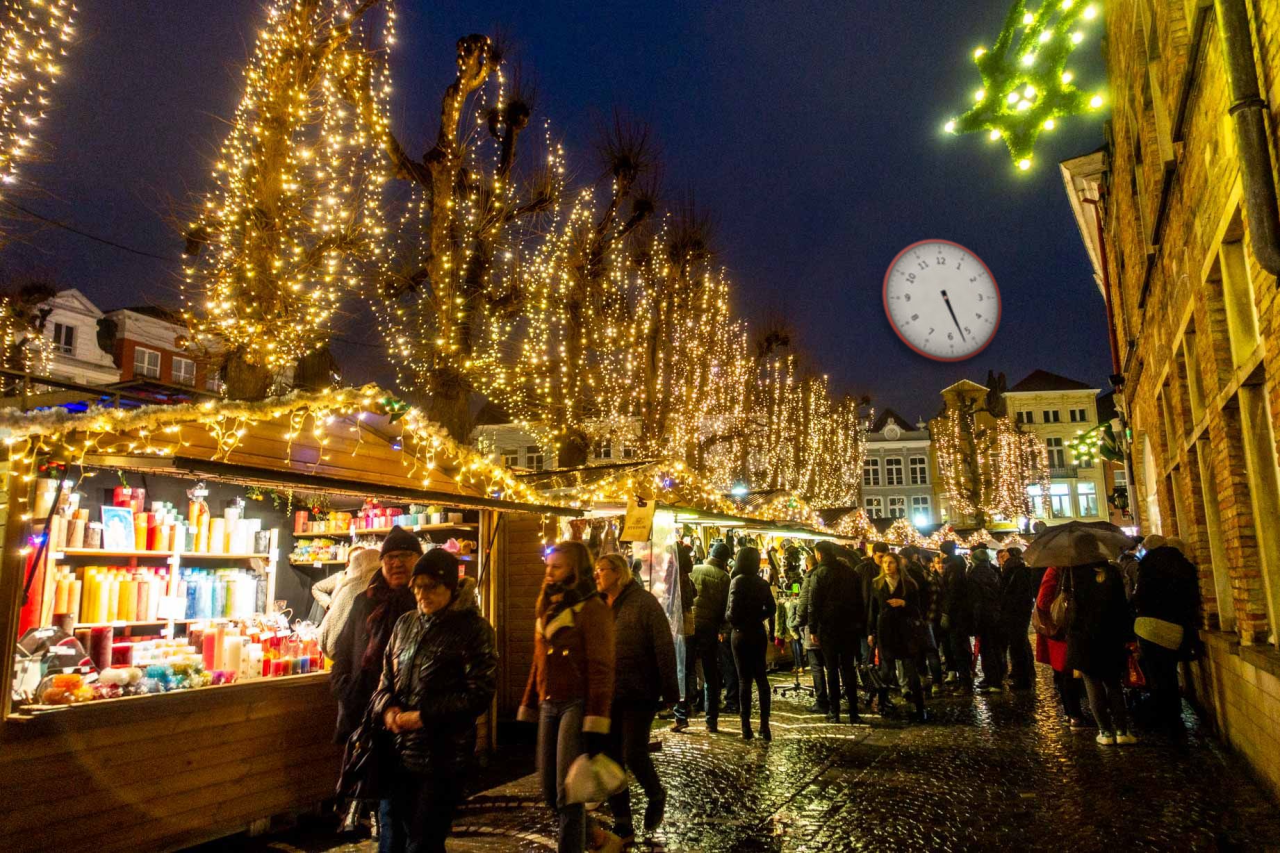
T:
5.27
